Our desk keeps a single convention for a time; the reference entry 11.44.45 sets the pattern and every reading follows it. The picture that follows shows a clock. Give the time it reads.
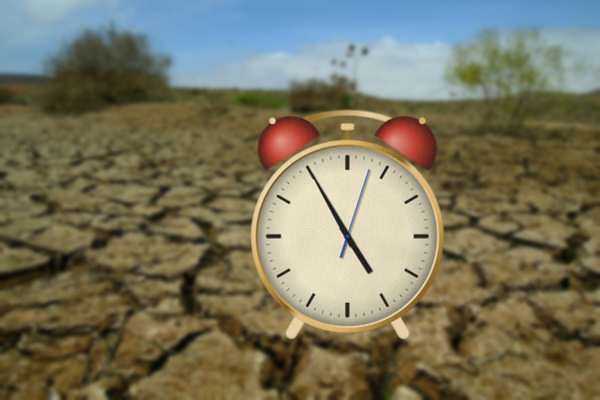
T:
4.55.03
